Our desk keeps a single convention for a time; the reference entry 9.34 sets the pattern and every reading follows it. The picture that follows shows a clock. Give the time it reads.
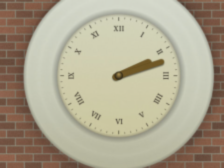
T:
2.12
